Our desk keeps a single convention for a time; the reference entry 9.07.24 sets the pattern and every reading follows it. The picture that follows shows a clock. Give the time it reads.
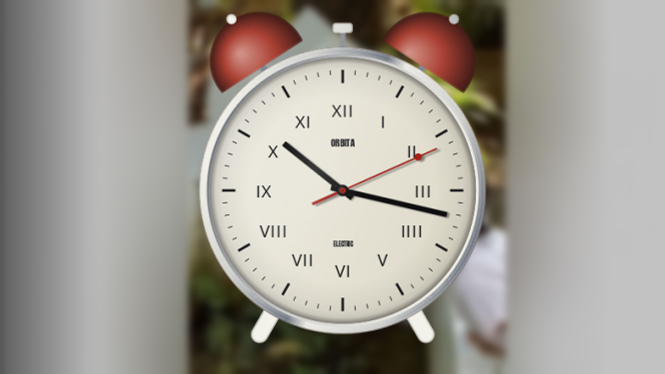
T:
10.17.11
